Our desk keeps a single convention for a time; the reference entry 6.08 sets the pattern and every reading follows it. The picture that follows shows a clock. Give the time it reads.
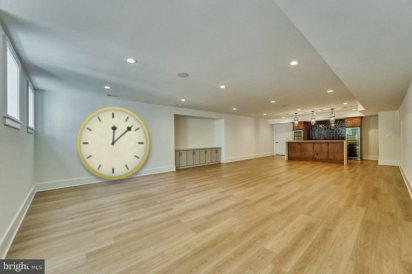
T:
12.08
